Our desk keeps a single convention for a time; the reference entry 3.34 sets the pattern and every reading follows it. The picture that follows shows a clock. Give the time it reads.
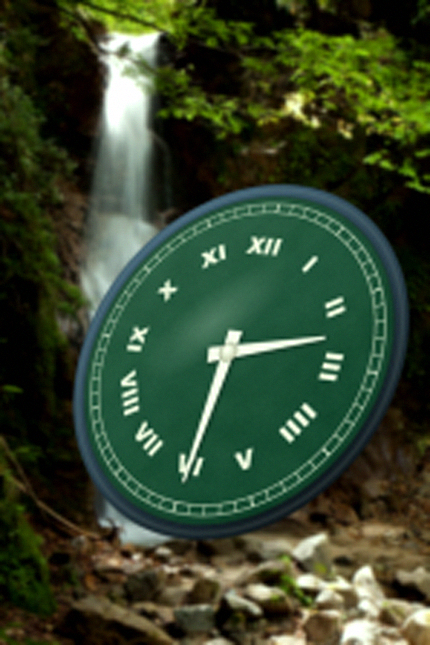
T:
2.30
